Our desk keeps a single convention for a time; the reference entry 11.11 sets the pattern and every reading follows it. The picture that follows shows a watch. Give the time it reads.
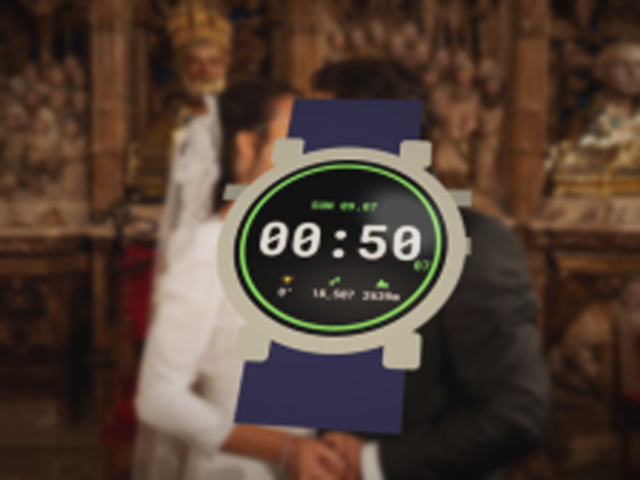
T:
0.50
